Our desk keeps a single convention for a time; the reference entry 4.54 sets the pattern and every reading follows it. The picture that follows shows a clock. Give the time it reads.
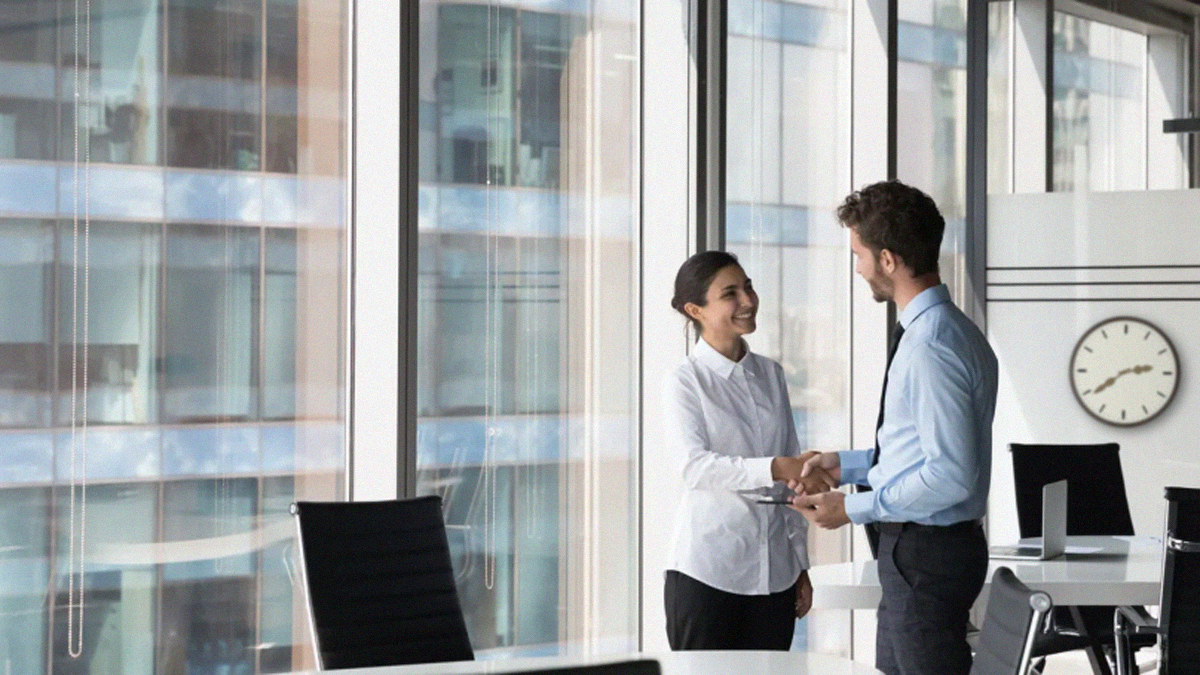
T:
2.39
